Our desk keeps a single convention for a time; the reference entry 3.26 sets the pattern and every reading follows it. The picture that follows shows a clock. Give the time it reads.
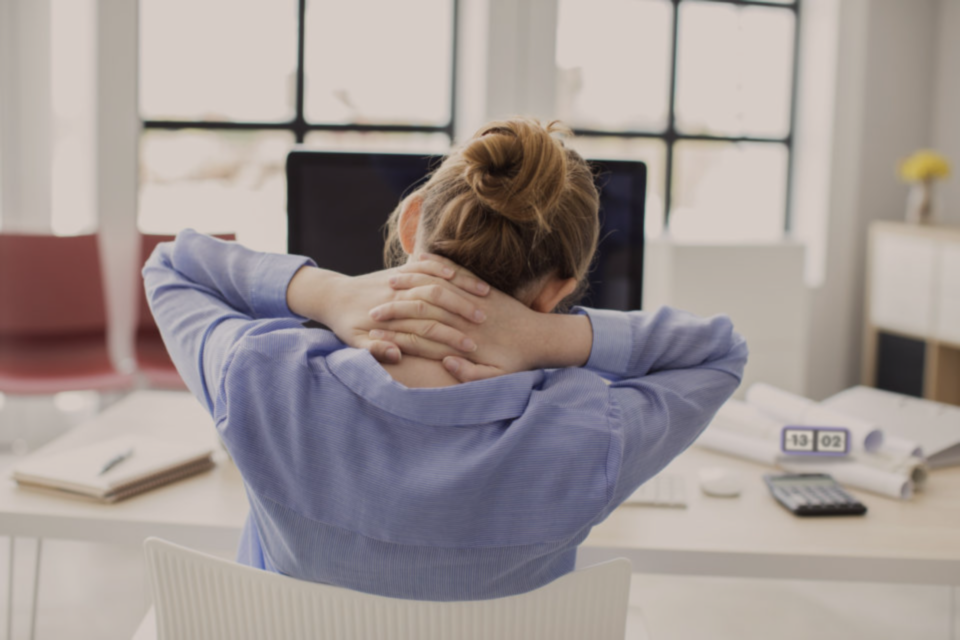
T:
13.02
